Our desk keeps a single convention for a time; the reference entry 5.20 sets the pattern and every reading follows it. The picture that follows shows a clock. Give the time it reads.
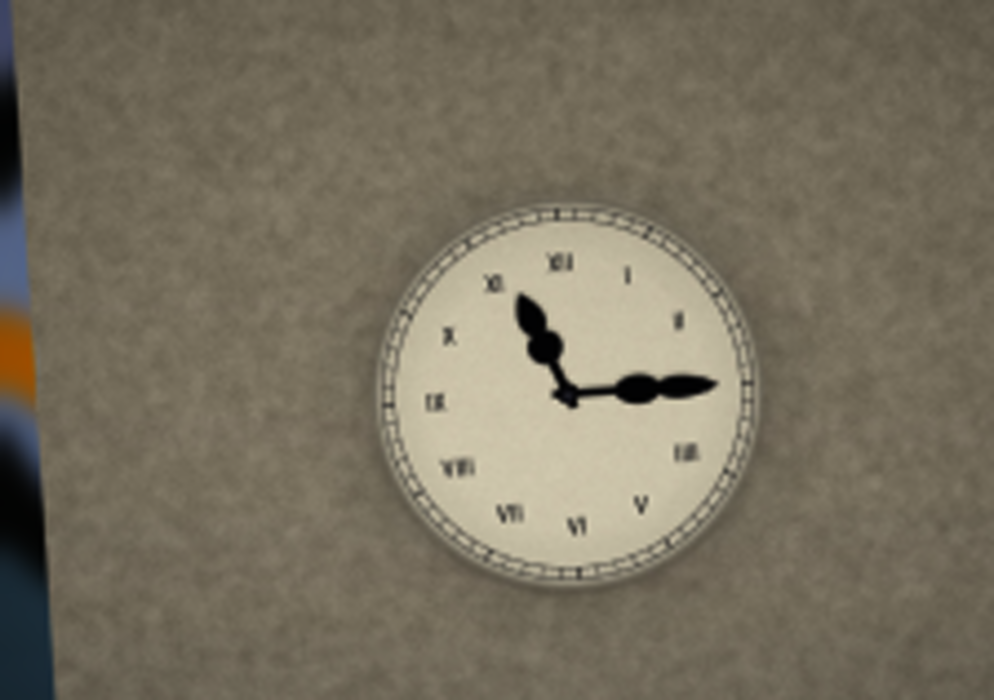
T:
11.15
